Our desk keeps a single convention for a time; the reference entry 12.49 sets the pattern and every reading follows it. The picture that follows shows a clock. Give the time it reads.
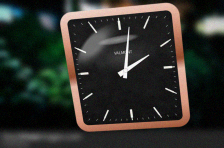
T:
2.02
